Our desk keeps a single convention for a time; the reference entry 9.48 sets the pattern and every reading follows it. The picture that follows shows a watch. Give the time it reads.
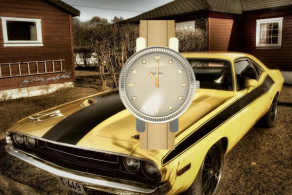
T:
11.00
